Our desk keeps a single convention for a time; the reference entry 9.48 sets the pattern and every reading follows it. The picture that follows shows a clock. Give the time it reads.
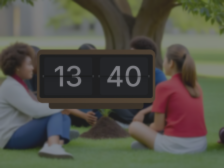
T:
13.40
